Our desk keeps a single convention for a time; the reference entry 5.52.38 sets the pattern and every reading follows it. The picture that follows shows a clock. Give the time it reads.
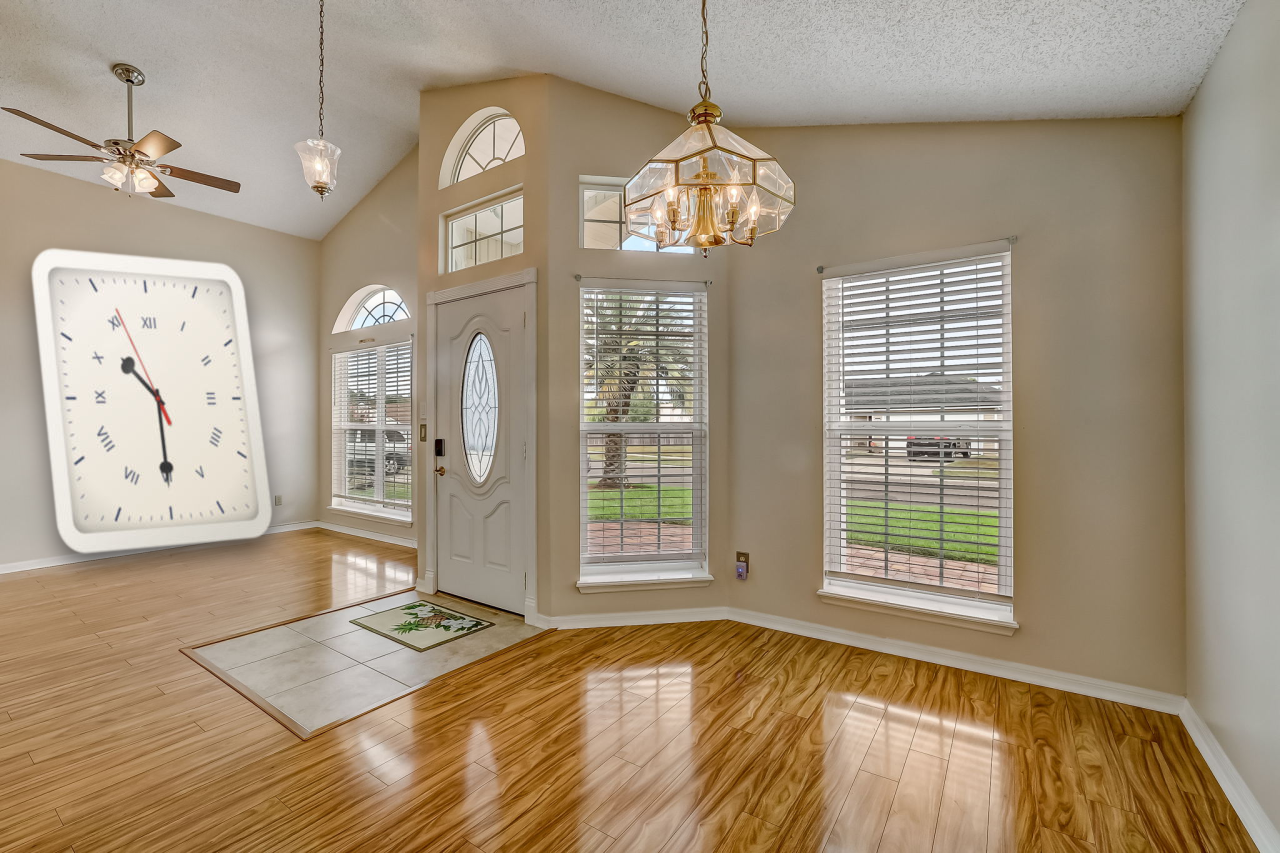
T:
10.29.56
